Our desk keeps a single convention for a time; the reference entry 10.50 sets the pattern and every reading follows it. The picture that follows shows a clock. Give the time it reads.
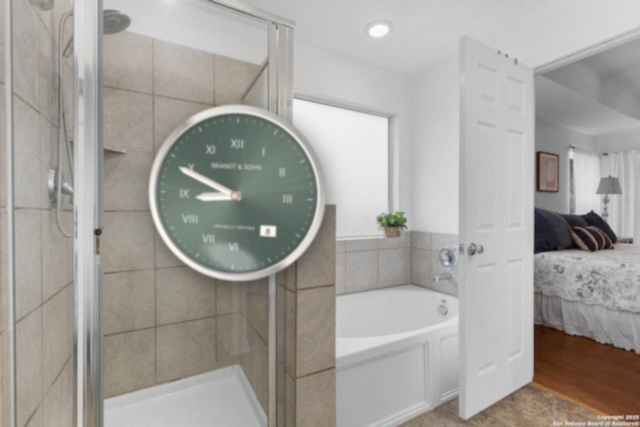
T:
8.49
